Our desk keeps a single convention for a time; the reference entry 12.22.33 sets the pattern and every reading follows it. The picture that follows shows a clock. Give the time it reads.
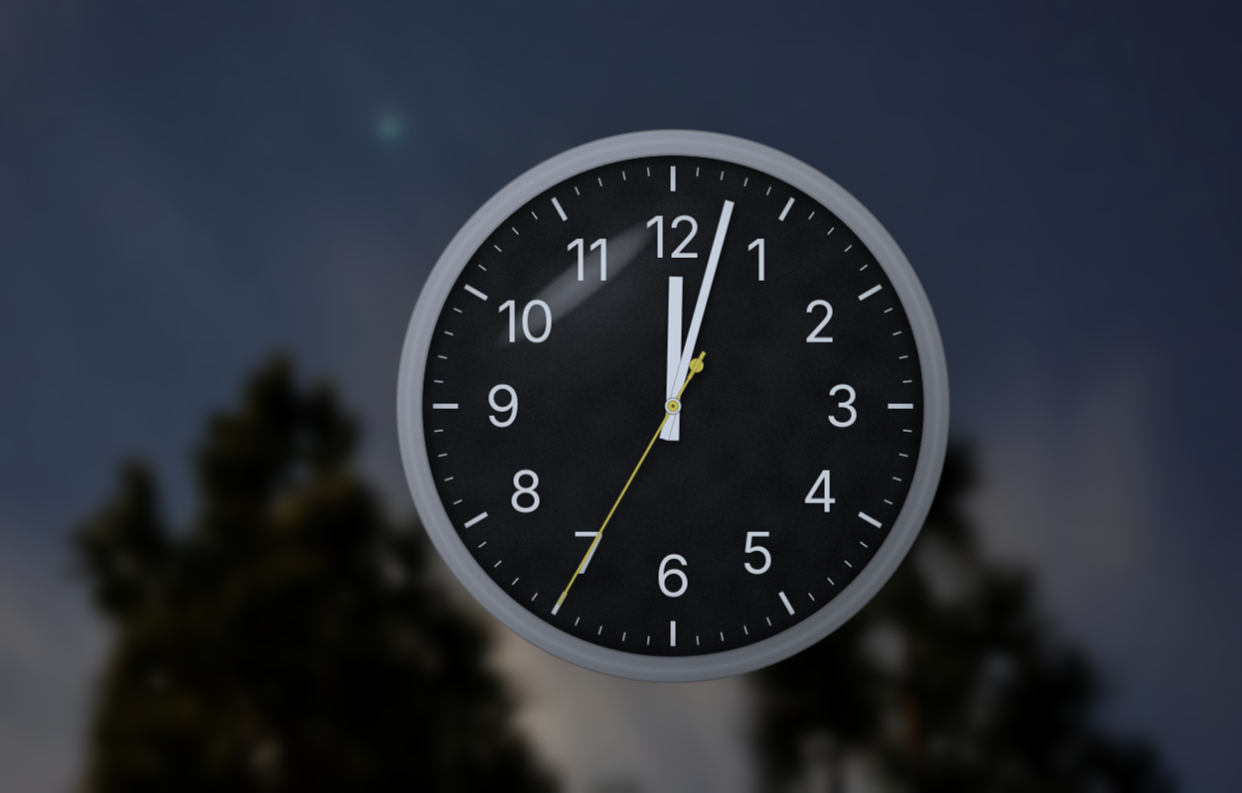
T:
12.02.35
